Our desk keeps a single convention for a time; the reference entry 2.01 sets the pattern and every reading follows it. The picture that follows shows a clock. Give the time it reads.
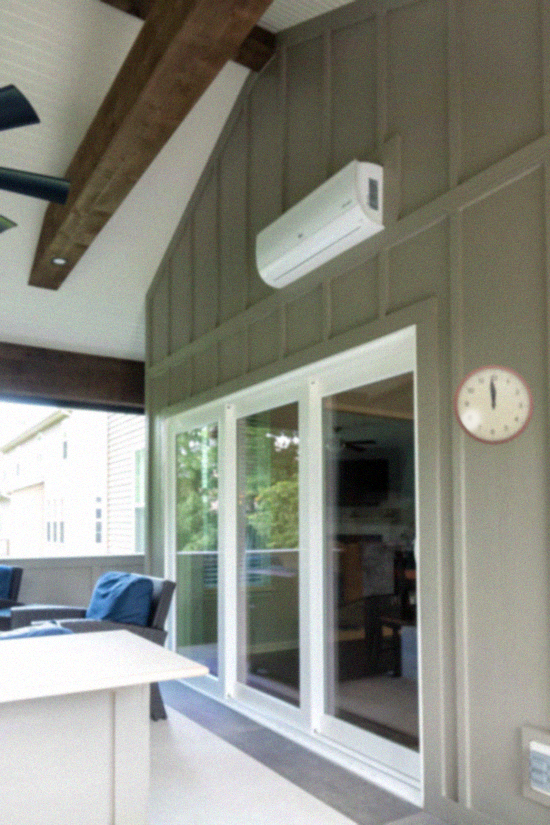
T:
11.59
